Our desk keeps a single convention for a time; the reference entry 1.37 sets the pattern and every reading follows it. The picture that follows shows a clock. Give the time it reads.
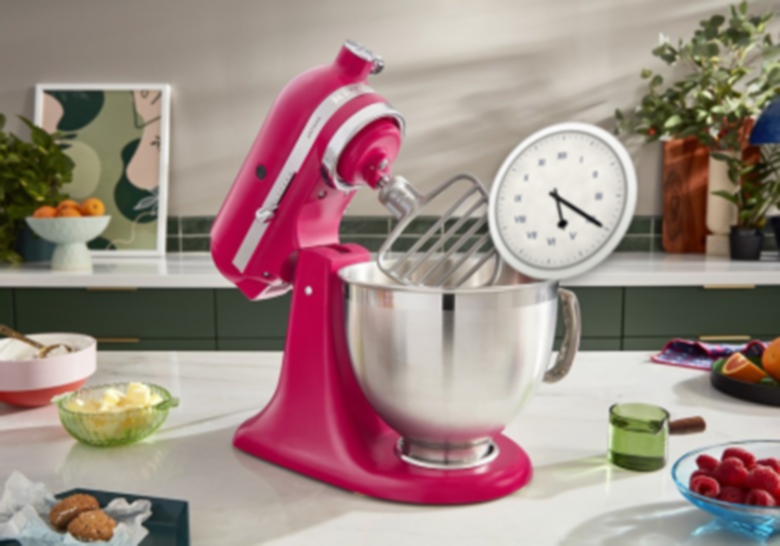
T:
5.20
